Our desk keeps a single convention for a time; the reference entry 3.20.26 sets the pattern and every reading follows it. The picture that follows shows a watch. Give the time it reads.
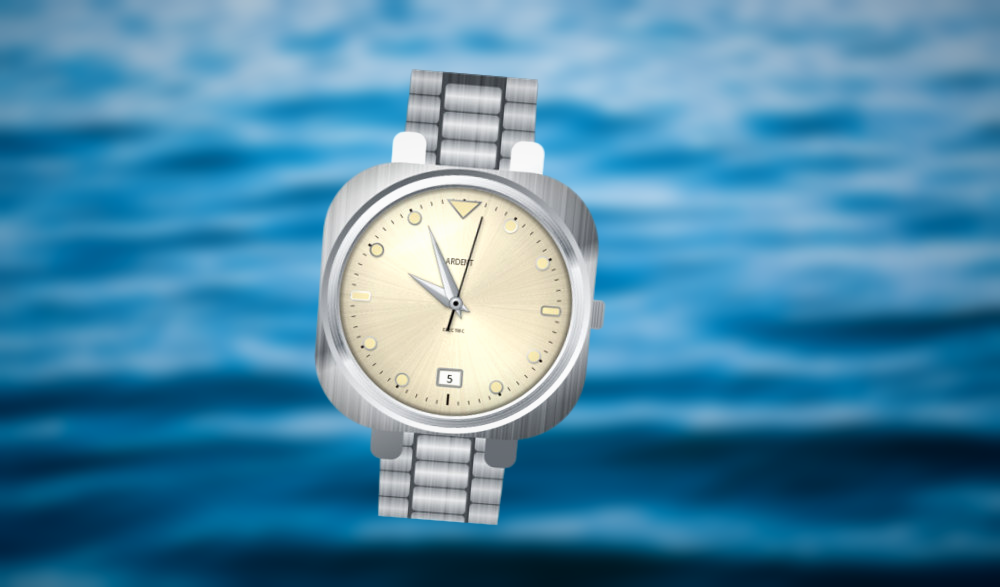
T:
9.56.02
